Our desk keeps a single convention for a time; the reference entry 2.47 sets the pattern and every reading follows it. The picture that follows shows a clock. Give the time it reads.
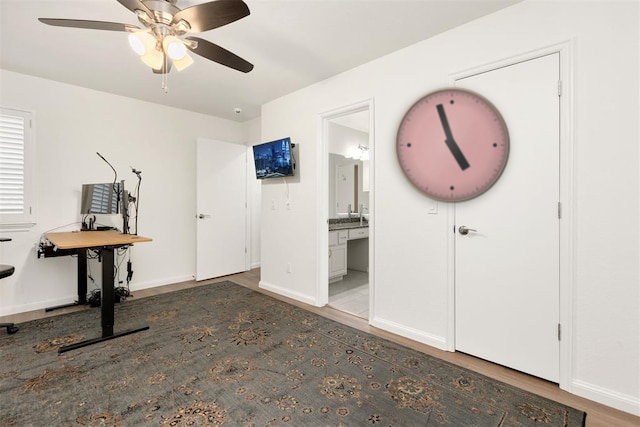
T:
4.57
